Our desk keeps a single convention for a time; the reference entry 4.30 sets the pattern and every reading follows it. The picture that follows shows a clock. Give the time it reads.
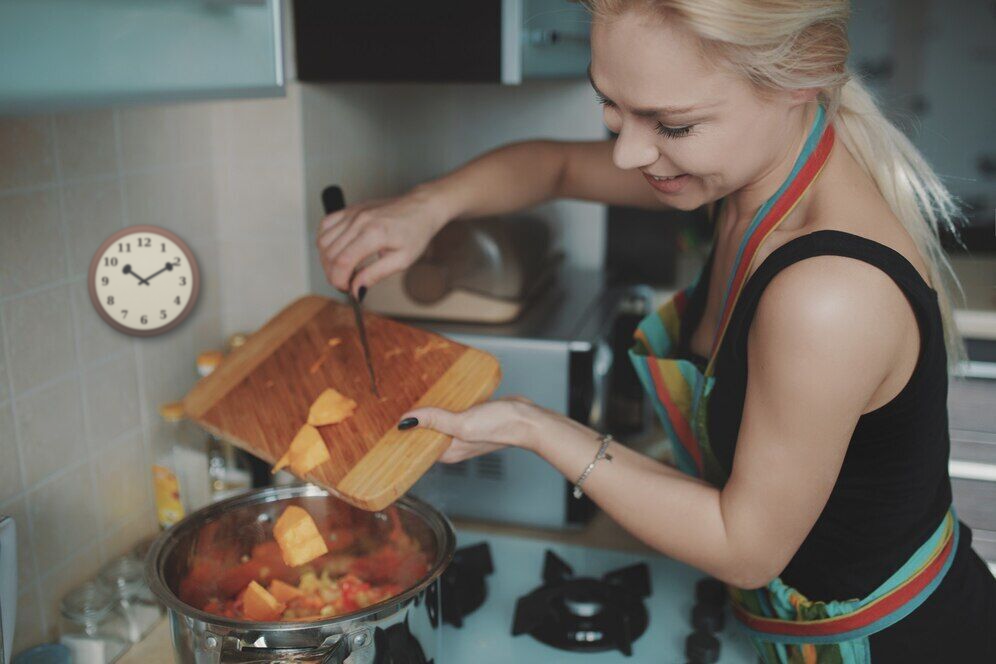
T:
10.10
